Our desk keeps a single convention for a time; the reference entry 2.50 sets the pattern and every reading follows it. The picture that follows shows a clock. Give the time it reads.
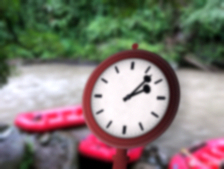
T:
2.07
